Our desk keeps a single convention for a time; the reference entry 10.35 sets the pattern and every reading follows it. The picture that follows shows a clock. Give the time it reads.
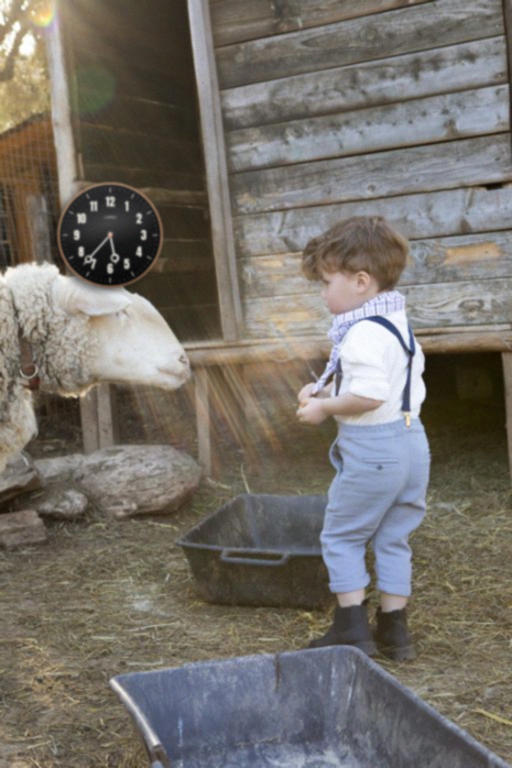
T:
5.37
